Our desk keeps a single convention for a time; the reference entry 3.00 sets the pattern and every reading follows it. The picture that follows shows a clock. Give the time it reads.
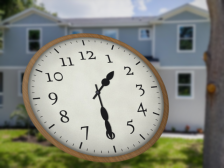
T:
1.30
